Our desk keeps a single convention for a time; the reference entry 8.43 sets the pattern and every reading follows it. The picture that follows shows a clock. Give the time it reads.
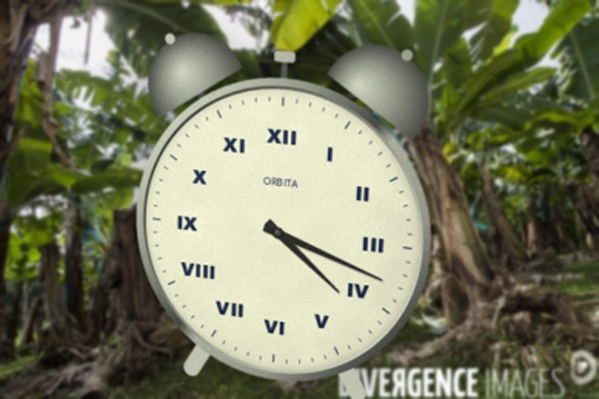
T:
4.18
